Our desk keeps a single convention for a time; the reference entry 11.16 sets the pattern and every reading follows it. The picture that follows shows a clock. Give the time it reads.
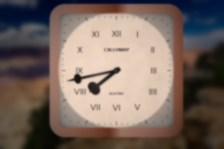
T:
7.43
